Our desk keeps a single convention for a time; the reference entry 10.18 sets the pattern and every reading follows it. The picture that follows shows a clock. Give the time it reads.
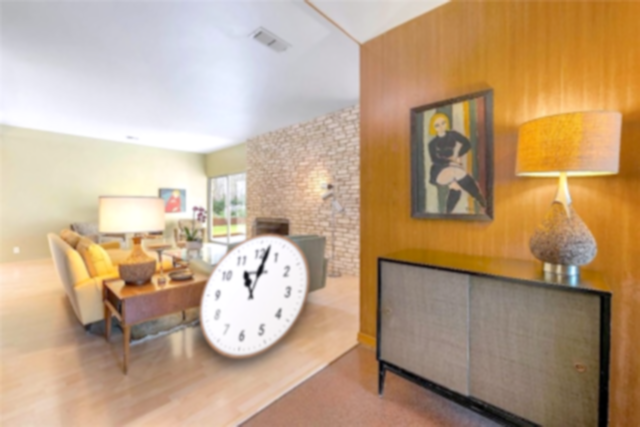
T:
11.02
